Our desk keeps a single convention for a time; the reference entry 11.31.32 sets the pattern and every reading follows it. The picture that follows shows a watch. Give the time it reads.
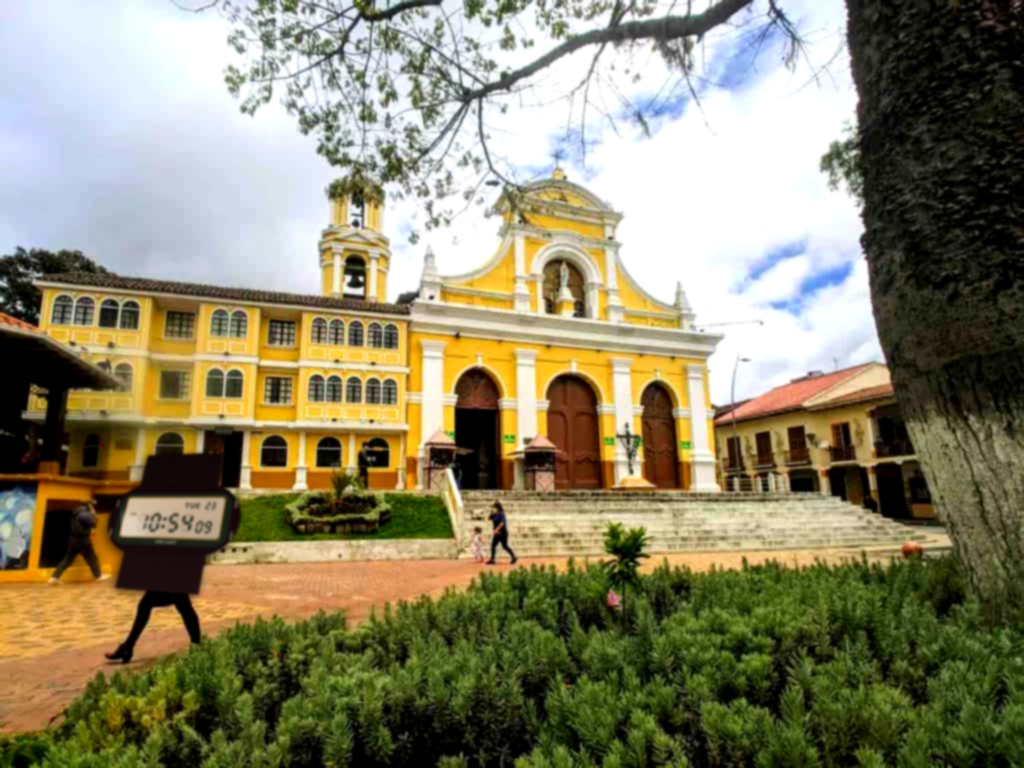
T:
10.54.09
